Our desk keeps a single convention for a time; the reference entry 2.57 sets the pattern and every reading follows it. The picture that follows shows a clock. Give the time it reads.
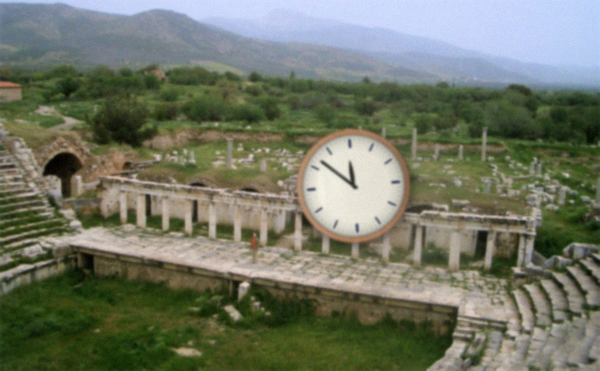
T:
11.52
